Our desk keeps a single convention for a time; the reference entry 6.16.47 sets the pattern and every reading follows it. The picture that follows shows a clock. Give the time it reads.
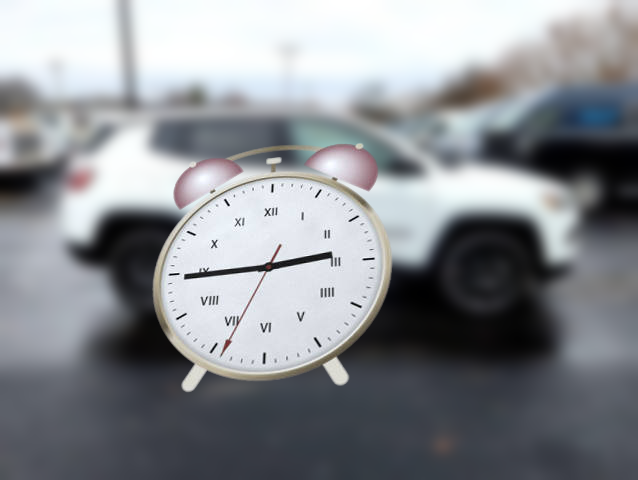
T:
2.44.34
